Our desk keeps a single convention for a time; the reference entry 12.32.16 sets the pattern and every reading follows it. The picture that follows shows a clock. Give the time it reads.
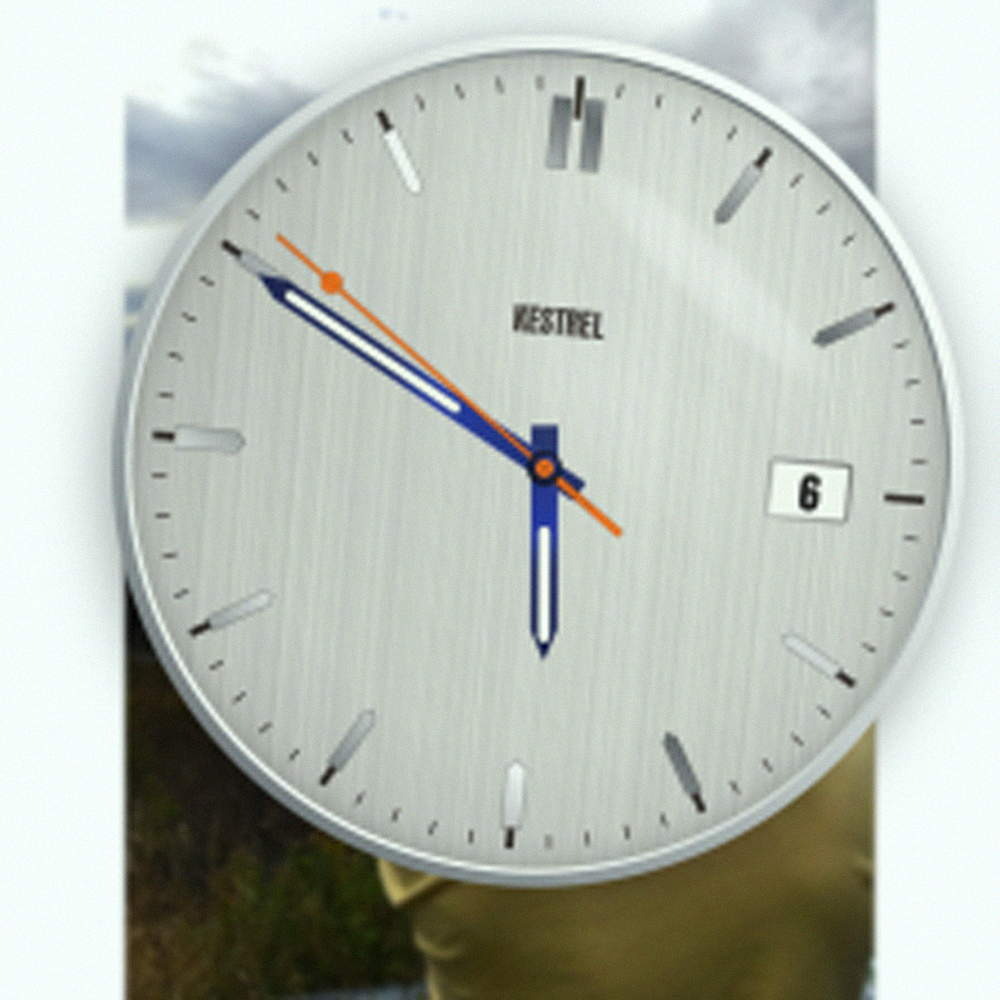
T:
5.49.51
